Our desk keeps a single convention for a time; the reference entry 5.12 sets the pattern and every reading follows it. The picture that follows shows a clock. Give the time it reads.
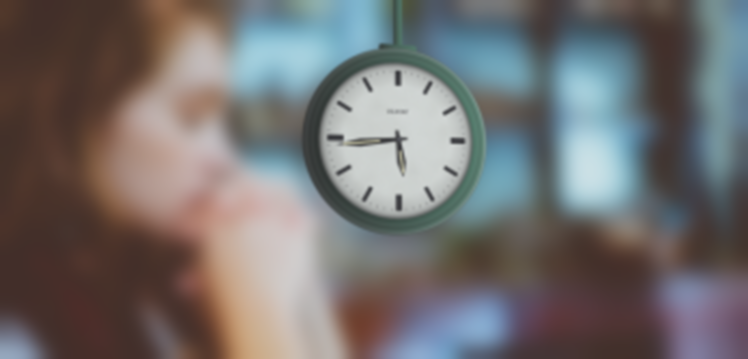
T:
5.44
